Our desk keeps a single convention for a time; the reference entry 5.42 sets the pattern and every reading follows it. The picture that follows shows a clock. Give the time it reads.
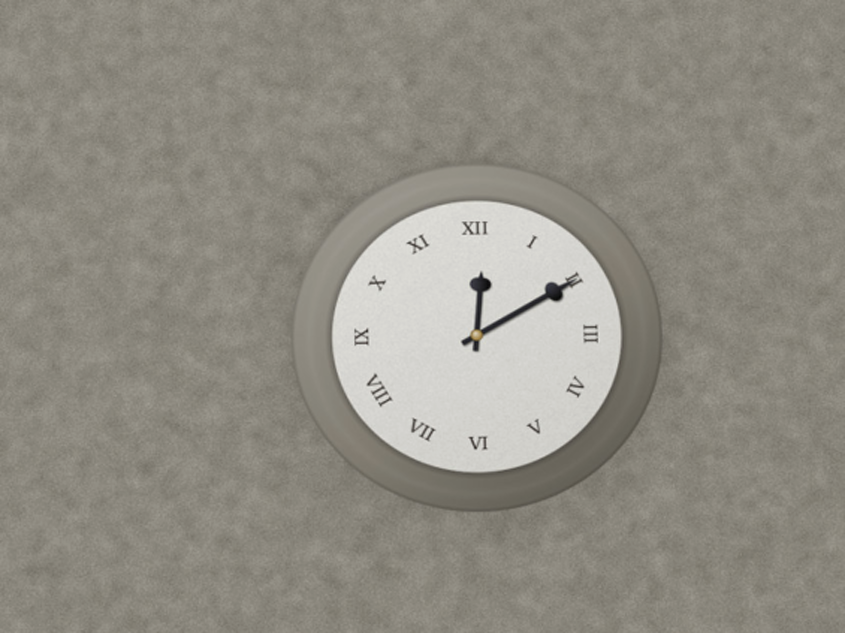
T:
12.10
